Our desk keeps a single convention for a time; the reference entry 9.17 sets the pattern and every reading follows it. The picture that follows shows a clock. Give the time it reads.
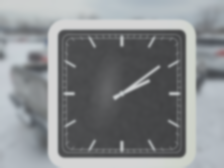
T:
2.09
